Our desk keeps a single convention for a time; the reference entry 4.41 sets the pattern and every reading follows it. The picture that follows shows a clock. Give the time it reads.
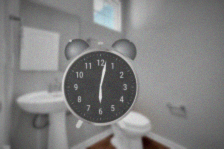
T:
6.02
